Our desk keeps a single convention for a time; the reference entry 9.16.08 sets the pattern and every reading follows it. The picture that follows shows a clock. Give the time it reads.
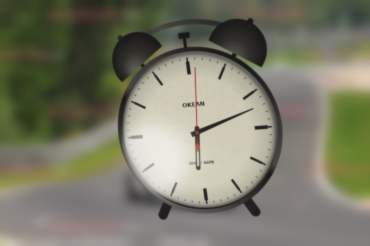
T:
6.12.01
